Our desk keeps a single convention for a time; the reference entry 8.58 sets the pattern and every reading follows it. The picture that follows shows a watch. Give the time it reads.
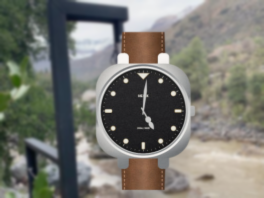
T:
5.01
